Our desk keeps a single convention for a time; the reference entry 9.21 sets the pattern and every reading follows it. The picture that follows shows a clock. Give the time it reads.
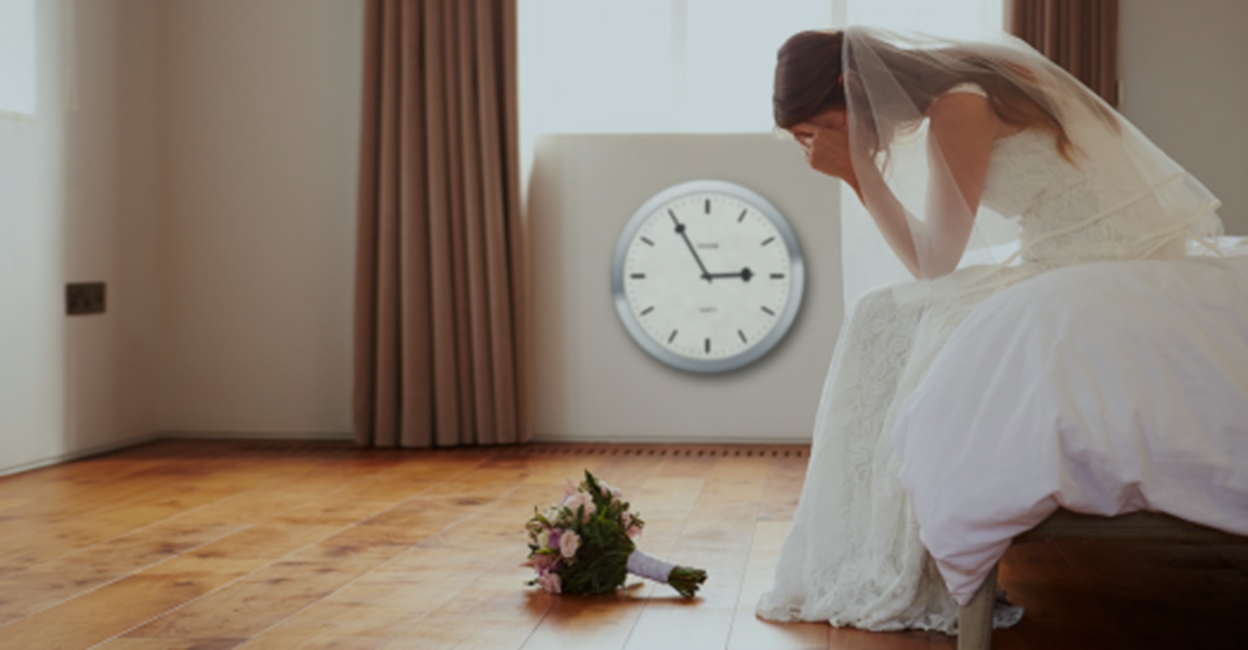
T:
2.55
